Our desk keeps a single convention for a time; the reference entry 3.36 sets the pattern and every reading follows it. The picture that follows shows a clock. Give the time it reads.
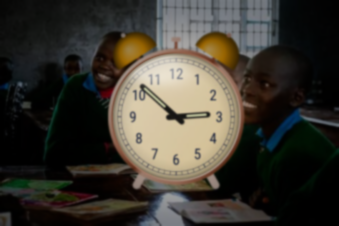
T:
2.52
